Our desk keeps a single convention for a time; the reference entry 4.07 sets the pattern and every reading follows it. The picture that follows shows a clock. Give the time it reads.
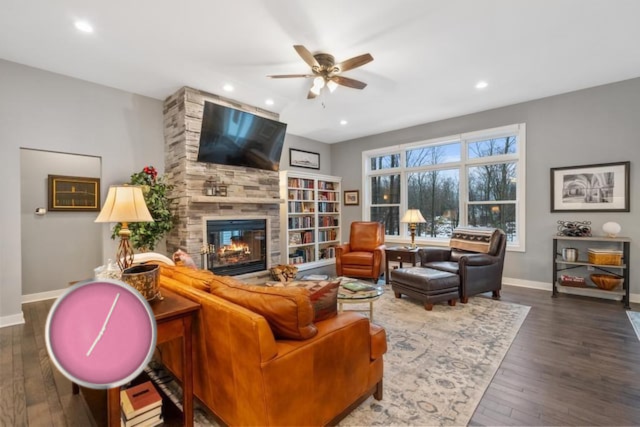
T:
7.04
